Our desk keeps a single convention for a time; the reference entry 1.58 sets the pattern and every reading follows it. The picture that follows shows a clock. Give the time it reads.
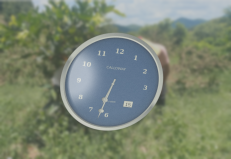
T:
6.32
